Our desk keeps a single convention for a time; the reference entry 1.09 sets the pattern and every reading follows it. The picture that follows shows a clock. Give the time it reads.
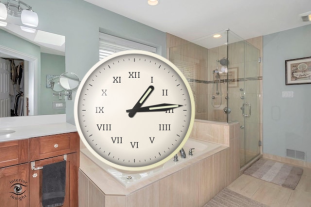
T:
1.14
